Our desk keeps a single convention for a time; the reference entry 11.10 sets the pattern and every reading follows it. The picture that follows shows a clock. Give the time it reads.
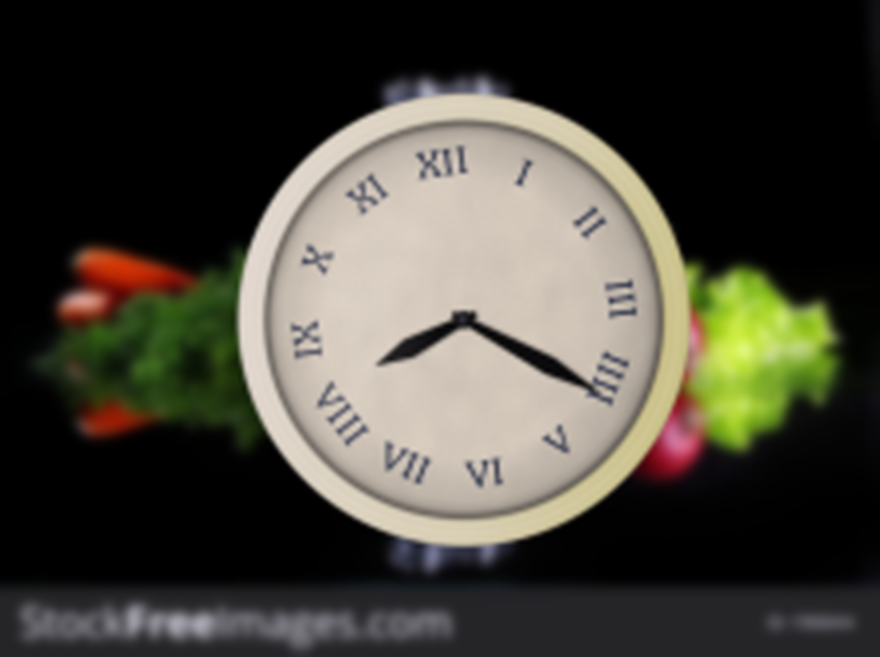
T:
8.21
